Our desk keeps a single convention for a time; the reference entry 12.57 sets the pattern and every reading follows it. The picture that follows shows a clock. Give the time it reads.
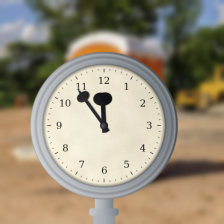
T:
11.54
